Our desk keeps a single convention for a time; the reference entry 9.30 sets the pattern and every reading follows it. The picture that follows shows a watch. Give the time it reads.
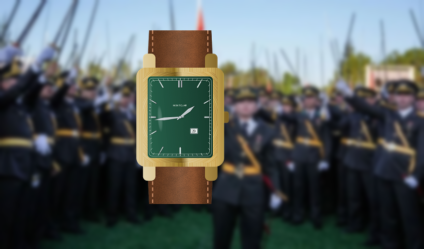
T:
1.44
